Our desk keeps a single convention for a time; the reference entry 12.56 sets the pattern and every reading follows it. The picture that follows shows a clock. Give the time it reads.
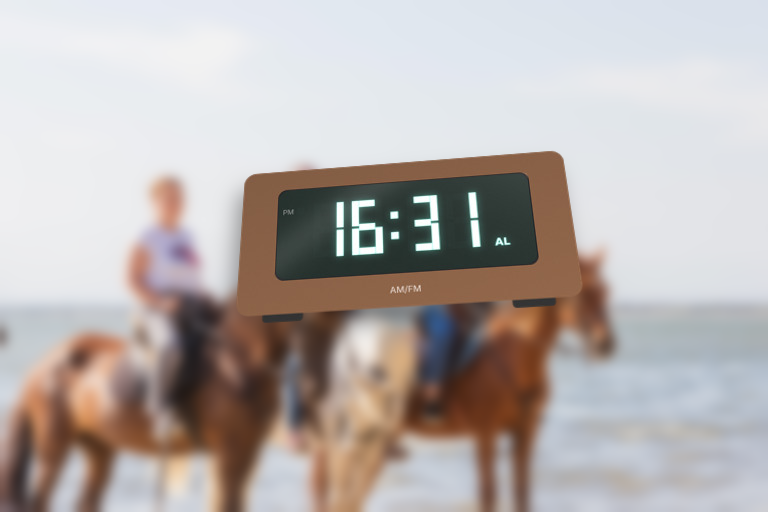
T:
16.31
